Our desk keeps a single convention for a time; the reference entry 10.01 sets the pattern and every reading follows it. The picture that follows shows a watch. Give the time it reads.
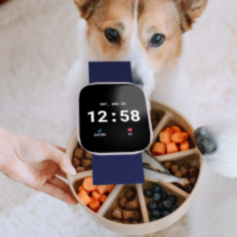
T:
12.58
